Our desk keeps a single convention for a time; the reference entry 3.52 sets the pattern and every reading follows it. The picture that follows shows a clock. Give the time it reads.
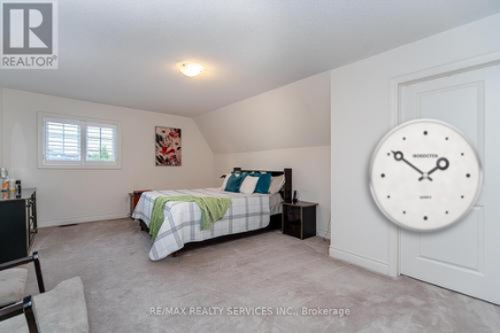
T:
1.51
